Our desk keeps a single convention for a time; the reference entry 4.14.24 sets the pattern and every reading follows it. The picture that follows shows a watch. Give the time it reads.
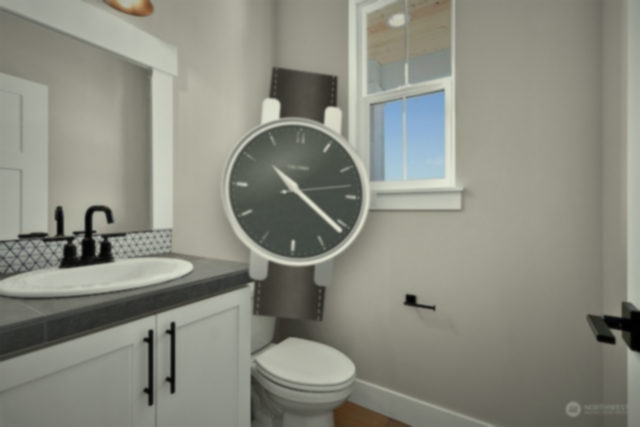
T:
10.21.13
